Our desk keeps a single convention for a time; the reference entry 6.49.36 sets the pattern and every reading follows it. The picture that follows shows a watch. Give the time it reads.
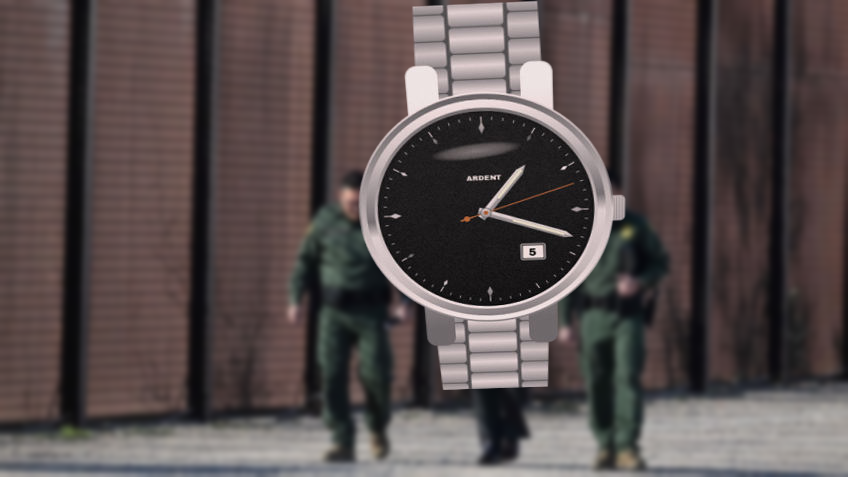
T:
1.18.12
